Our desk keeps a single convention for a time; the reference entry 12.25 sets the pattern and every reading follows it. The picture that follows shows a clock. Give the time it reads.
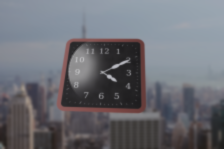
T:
4.10
